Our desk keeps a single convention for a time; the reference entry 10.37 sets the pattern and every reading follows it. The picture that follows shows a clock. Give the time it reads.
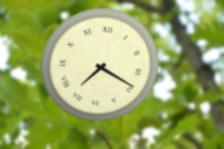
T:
7.19
